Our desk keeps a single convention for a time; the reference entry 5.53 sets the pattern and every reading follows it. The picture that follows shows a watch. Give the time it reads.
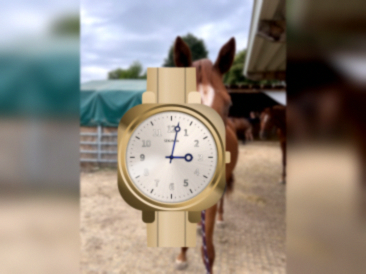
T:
3.02
